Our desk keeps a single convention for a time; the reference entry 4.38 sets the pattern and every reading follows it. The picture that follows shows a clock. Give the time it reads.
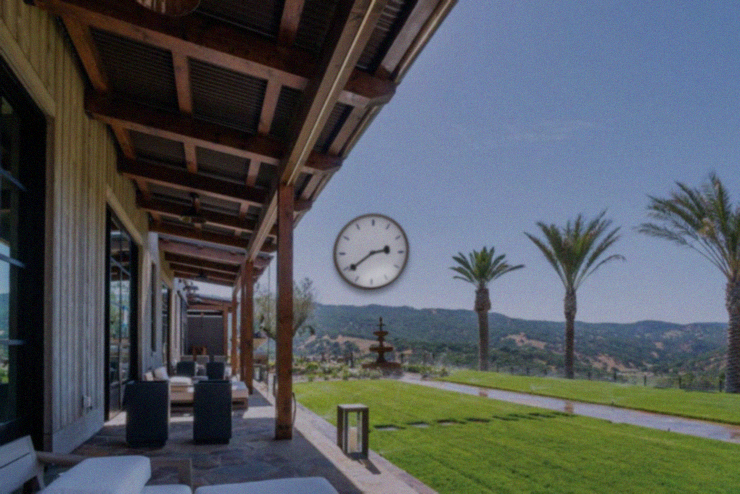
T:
2.39
